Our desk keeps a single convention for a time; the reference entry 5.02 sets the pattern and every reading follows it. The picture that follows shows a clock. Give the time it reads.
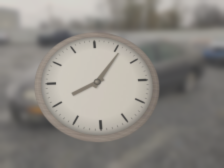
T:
8.06
